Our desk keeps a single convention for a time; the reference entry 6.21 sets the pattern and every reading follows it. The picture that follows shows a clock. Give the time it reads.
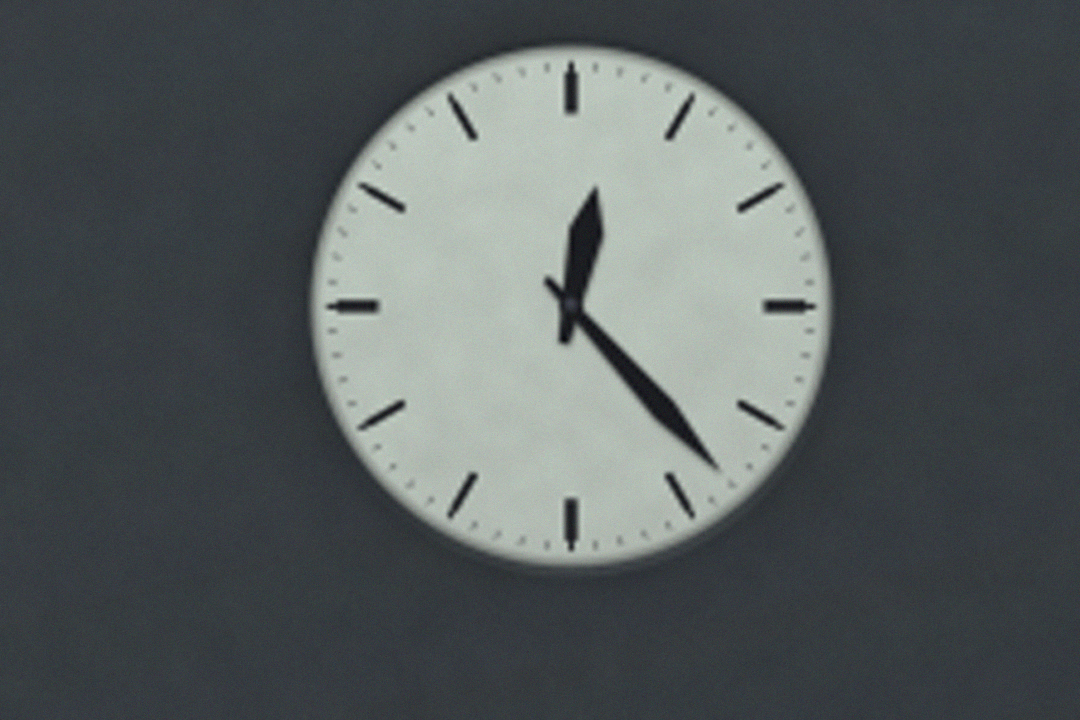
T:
12.23
